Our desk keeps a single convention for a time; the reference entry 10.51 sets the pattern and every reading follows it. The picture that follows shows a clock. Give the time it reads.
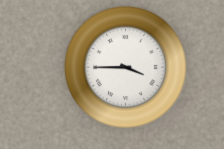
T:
3.45
